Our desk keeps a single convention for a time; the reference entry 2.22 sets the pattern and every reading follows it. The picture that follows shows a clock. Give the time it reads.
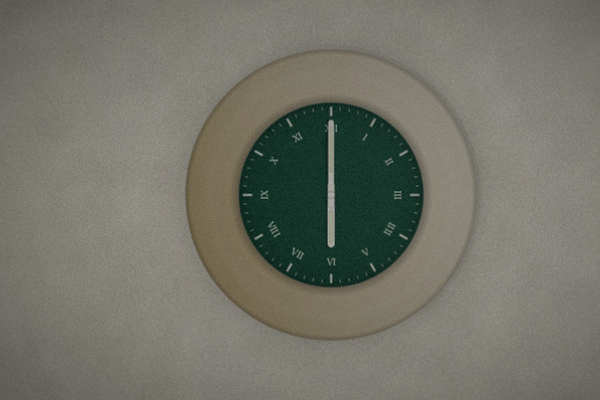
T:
6.00
